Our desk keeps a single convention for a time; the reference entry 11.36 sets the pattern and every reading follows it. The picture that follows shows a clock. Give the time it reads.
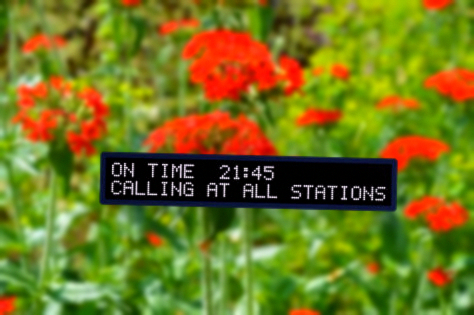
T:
21.45
